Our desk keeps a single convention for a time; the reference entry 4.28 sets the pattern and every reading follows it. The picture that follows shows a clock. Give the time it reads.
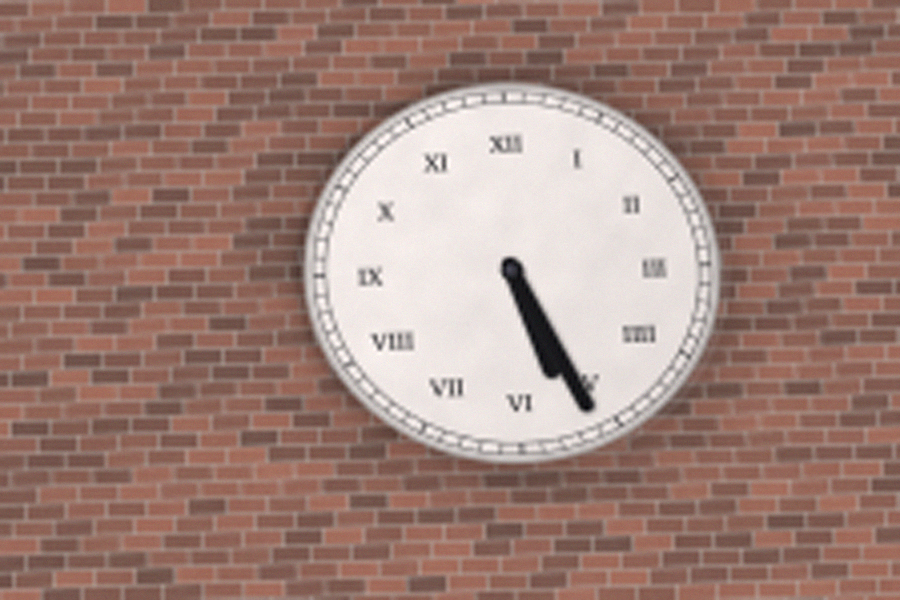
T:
5.26
